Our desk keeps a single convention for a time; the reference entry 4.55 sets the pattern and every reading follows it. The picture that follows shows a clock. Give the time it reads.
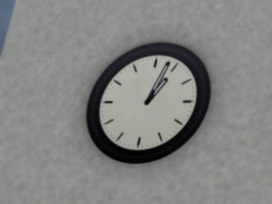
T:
1.03
